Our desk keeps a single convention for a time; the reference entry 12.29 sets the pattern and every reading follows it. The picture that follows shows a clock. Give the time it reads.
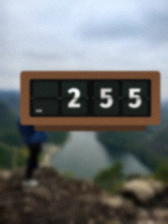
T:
2.55
